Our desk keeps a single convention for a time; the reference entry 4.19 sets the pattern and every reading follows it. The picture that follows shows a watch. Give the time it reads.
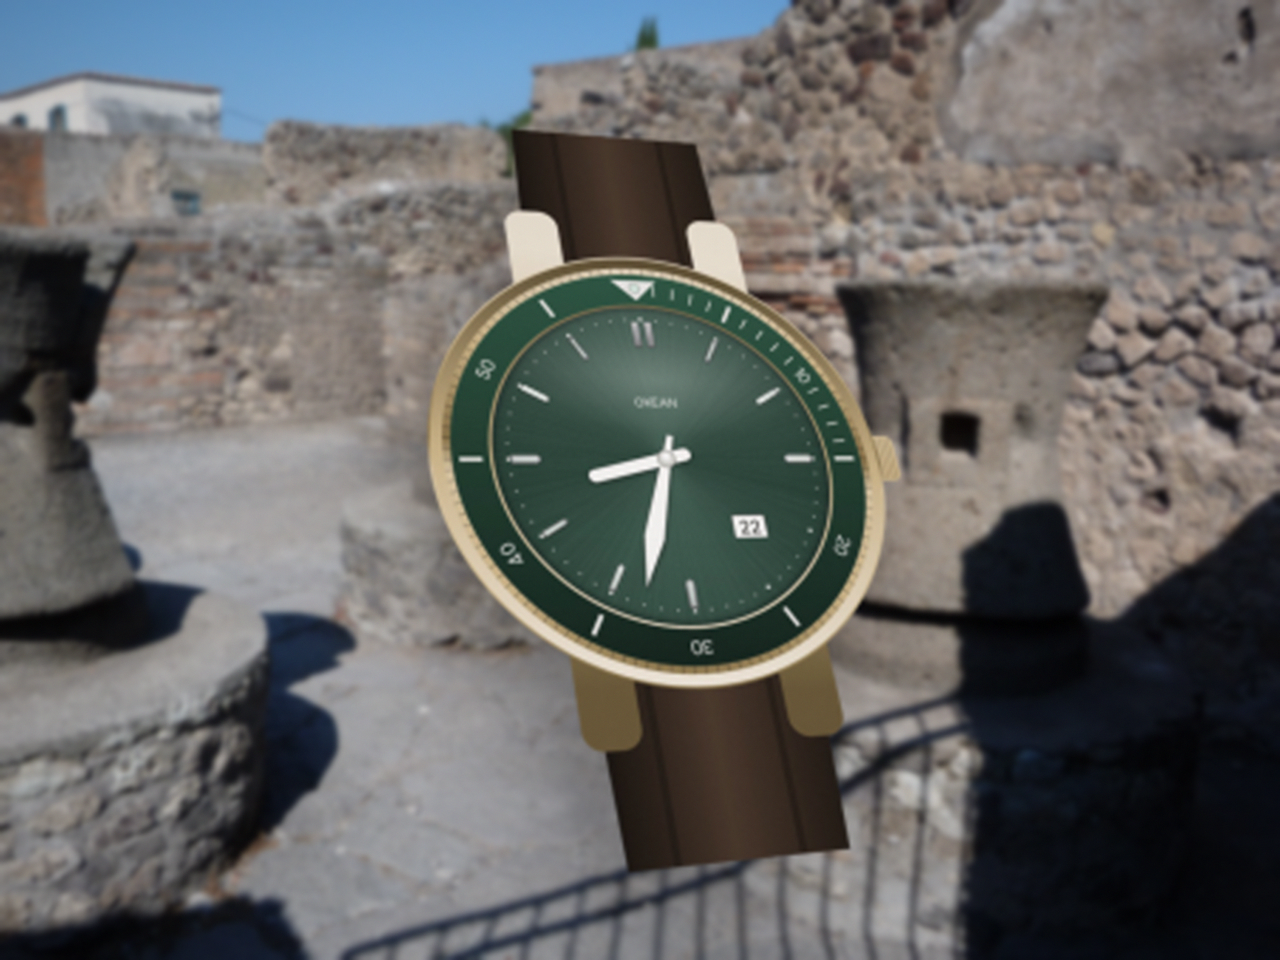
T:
8.33
